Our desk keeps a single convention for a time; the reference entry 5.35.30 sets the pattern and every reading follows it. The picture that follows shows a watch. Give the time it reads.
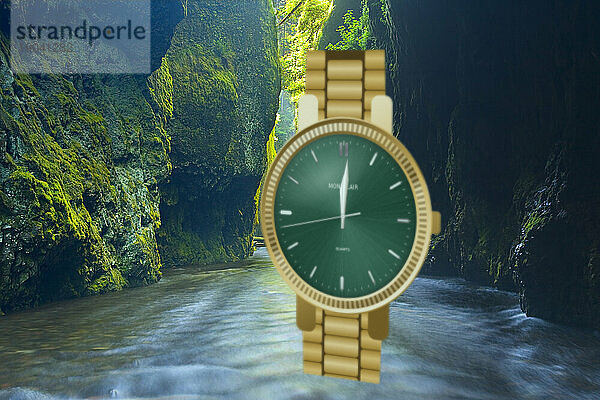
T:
12.00.43
